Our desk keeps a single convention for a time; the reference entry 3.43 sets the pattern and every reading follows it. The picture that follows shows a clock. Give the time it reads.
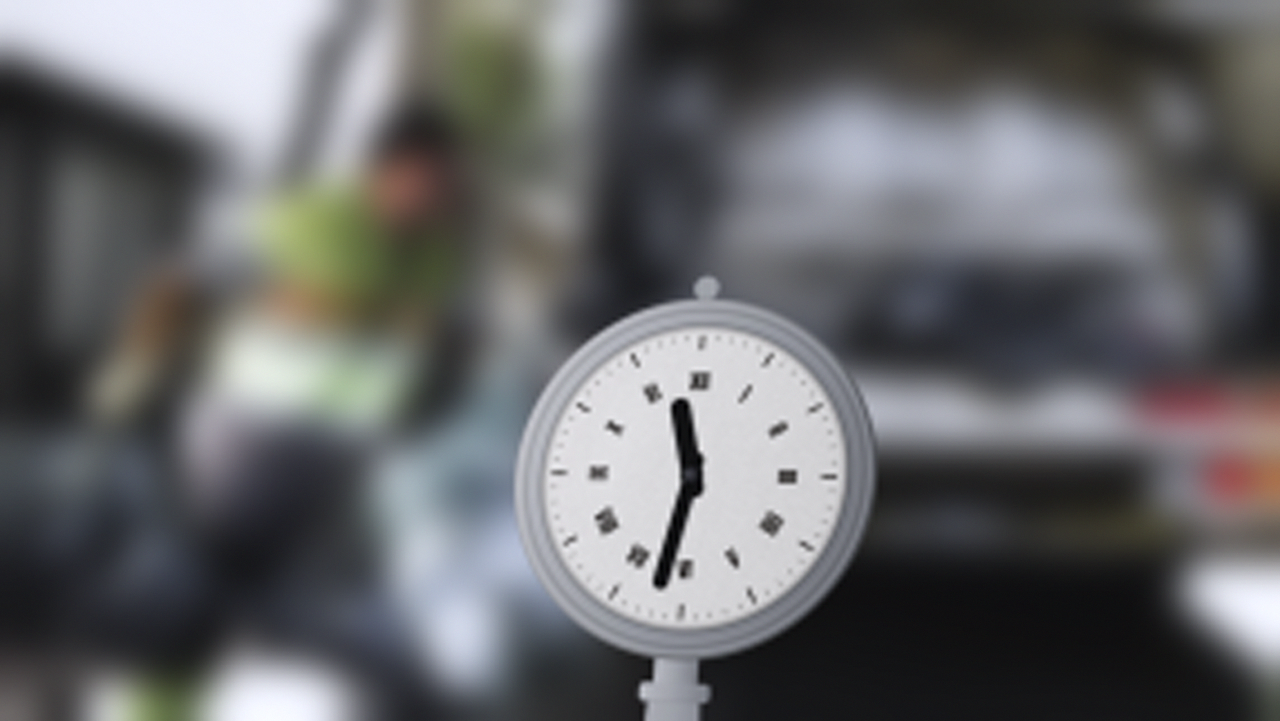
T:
11.32
